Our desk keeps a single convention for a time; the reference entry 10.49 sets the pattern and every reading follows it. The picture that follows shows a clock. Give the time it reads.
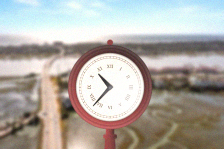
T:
10.37
